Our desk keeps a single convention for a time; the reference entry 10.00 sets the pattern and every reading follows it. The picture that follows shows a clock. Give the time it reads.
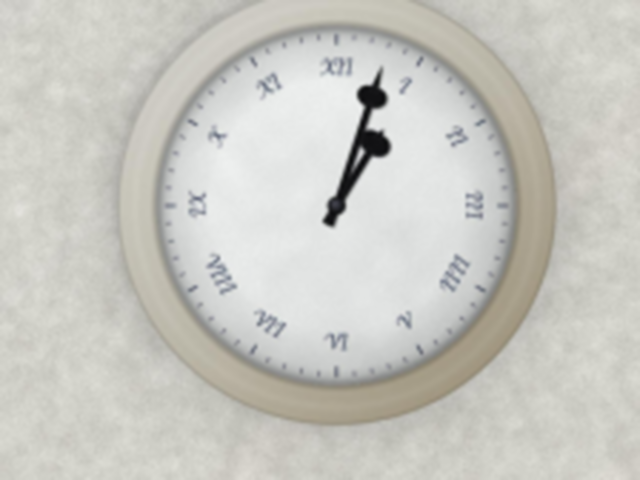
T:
1.03
